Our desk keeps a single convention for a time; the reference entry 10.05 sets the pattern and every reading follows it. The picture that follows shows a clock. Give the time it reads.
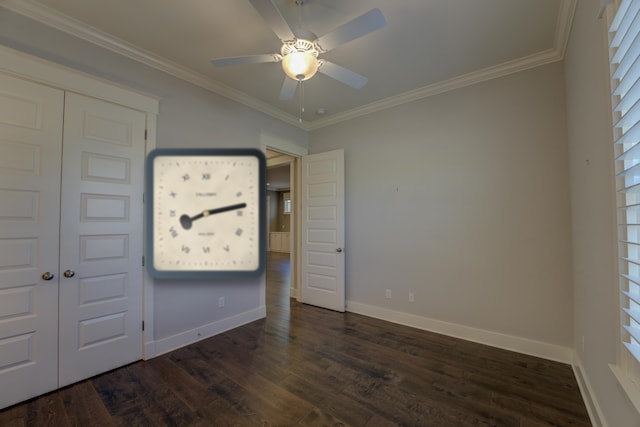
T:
8.13
